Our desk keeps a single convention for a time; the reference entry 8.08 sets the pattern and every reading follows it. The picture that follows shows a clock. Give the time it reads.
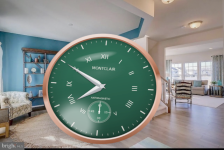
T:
7.50
